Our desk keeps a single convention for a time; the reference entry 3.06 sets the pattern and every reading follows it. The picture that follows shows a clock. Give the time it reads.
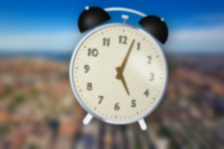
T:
5.03
